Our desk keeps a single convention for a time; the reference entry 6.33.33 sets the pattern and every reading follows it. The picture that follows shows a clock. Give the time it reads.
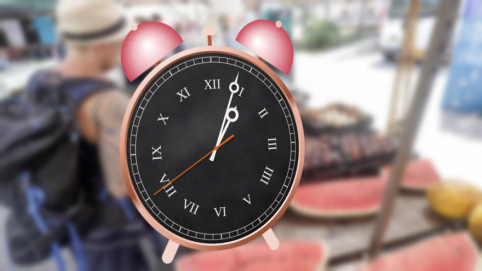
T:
1.03.40
